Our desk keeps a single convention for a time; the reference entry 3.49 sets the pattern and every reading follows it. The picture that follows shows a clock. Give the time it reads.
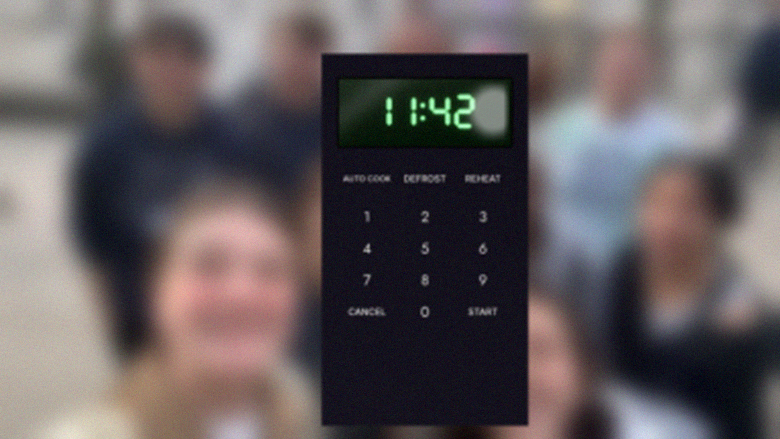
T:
11.42
